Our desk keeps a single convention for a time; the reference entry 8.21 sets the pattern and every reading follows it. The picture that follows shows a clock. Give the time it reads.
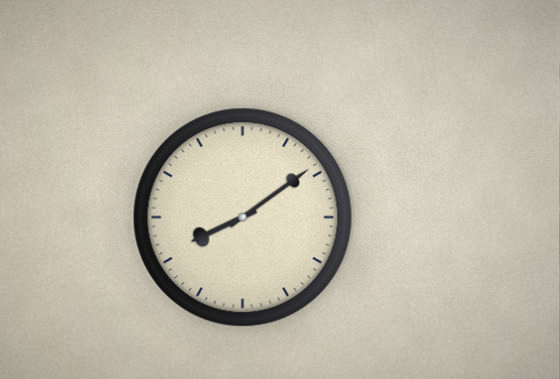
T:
8.09
